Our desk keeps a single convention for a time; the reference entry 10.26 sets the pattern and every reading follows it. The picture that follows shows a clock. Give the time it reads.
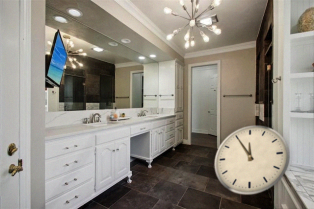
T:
11.55
